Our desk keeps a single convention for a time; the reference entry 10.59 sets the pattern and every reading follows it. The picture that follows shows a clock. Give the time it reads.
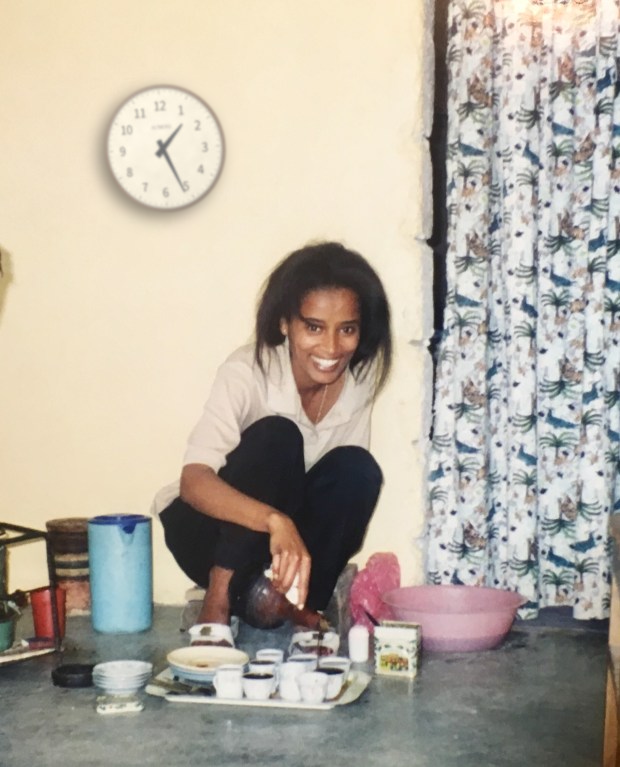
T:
1.26
